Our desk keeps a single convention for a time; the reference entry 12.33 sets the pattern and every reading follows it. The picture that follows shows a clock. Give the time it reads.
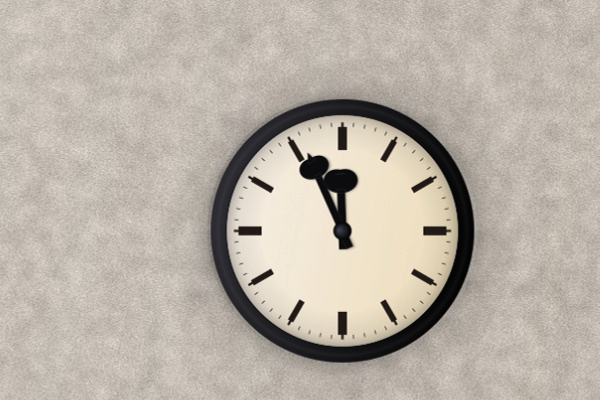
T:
11.56
